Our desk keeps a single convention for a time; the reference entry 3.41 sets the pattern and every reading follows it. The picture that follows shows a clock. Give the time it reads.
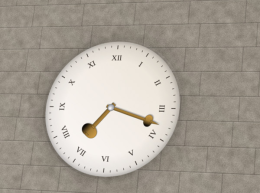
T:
7.18
